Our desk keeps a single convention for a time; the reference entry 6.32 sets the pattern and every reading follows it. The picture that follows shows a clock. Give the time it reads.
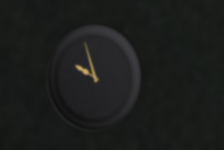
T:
9.57
